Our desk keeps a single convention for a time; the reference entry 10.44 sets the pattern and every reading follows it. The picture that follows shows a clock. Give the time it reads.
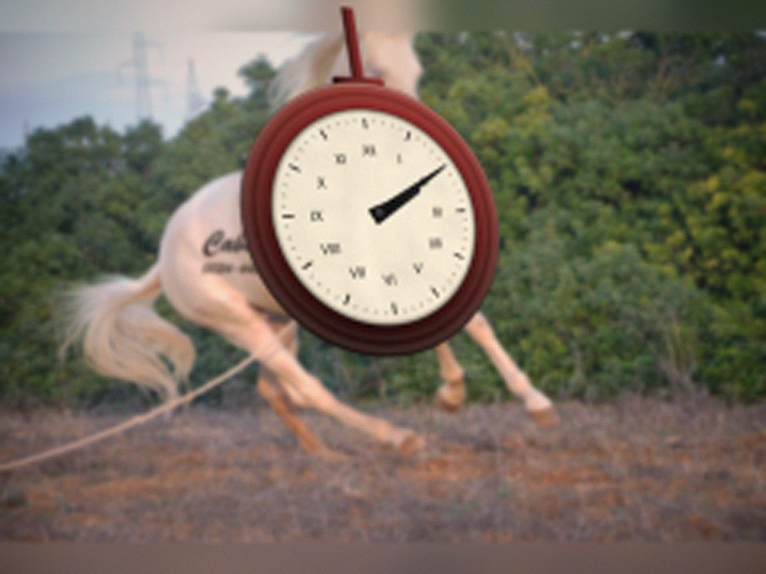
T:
2.10
